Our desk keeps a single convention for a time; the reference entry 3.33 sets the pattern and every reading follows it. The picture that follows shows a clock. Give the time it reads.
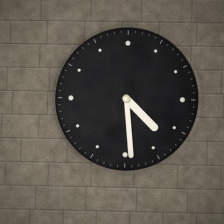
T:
4.29
